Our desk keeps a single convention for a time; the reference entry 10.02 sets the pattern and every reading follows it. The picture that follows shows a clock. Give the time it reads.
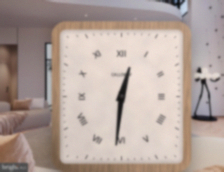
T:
12.31
